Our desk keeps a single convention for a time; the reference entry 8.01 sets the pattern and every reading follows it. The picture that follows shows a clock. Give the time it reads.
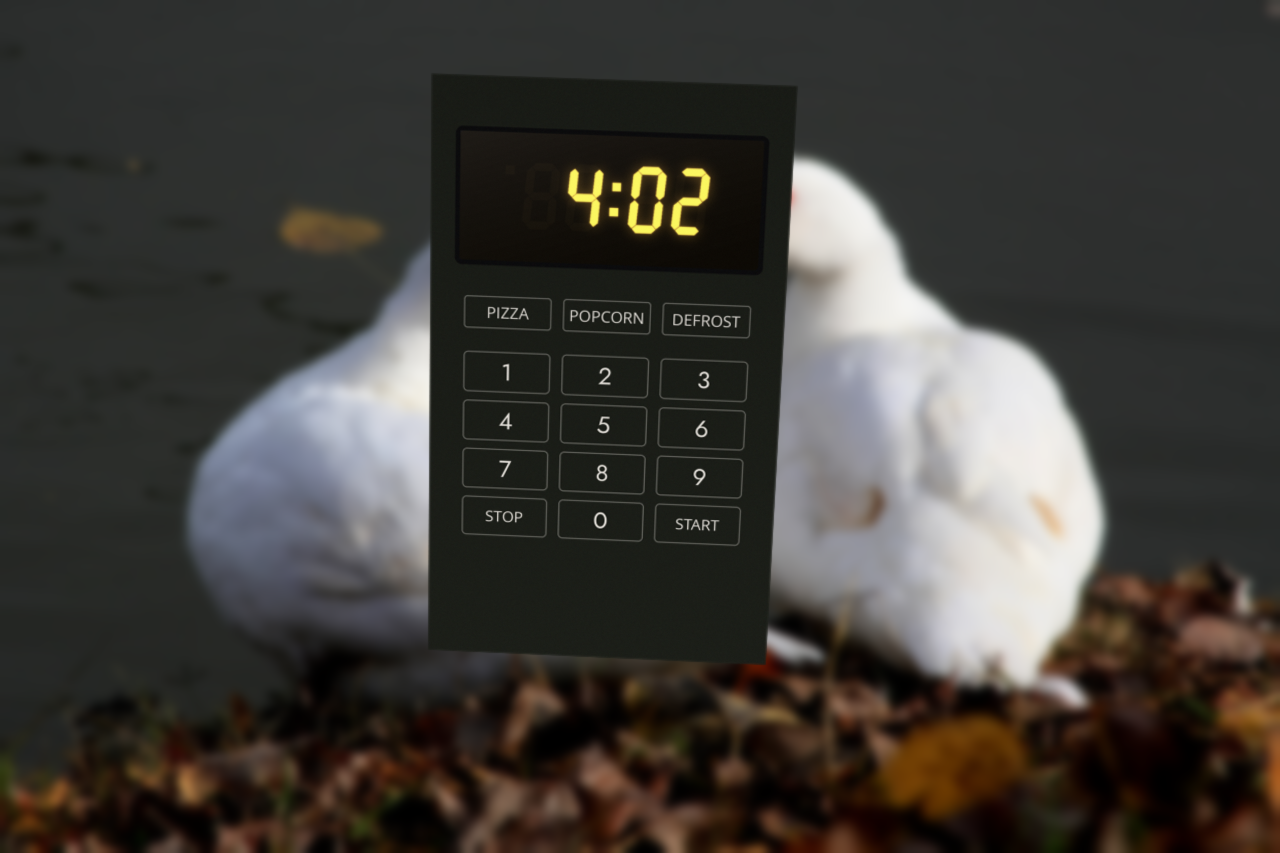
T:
4.02
